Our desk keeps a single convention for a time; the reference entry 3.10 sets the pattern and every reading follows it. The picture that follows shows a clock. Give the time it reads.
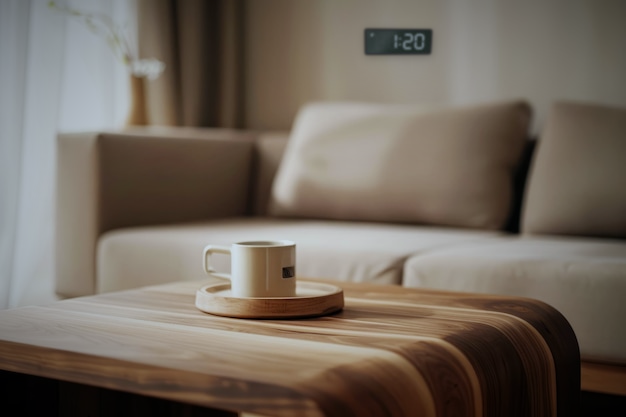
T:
1.20
